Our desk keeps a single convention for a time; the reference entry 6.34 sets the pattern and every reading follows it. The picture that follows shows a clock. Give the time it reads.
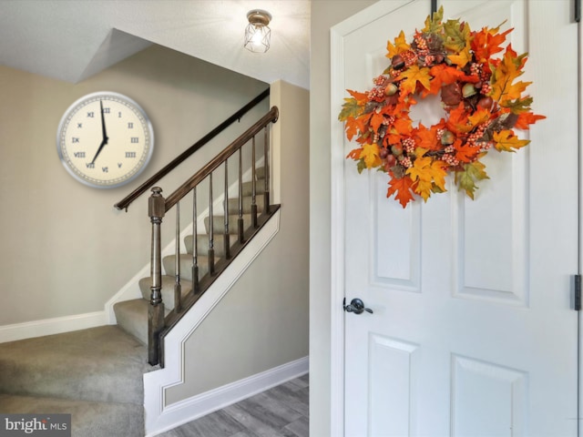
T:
6.59
